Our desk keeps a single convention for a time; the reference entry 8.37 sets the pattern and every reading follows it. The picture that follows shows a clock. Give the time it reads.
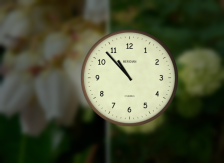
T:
10.53
